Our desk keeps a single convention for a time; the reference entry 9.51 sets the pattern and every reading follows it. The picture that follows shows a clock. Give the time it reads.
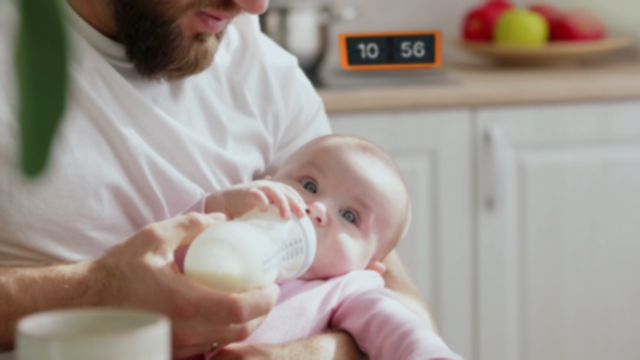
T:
10.56
